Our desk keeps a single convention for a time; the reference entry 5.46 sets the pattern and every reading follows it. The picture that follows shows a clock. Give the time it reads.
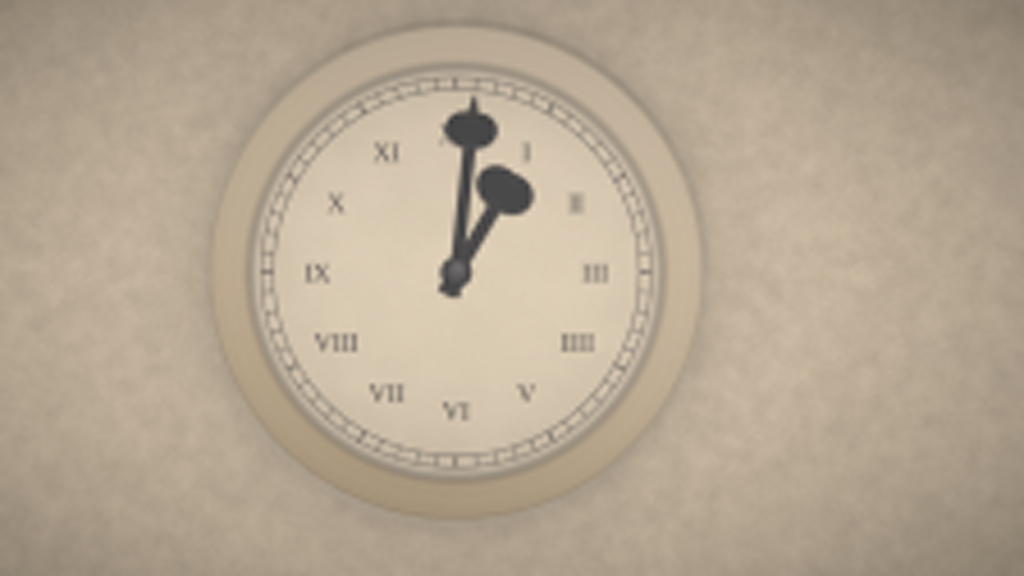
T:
1.01
